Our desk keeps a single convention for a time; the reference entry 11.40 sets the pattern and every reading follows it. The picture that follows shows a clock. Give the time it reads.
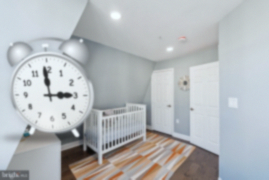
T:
2.59
